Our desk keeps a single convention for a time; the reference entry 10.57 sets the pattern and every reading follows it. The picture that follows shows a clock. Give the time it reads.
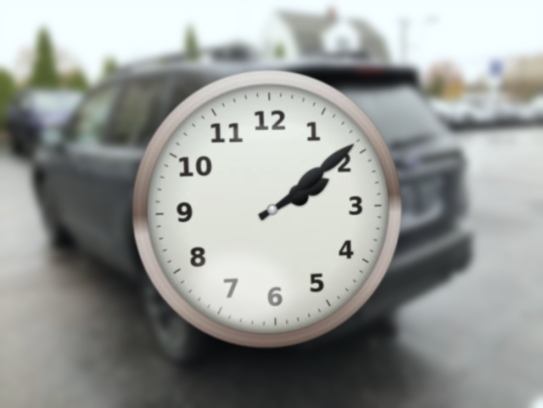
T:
2.09
